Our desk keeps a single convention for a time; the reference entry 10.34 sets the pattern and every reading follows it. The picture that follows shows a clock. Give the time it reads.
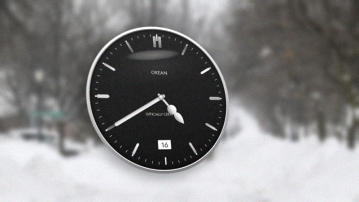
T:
4.40
